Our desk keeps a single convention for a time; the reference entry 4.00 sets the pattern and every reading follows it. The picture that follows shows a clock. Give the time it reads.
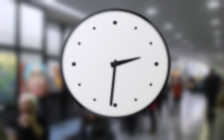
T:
2.31
